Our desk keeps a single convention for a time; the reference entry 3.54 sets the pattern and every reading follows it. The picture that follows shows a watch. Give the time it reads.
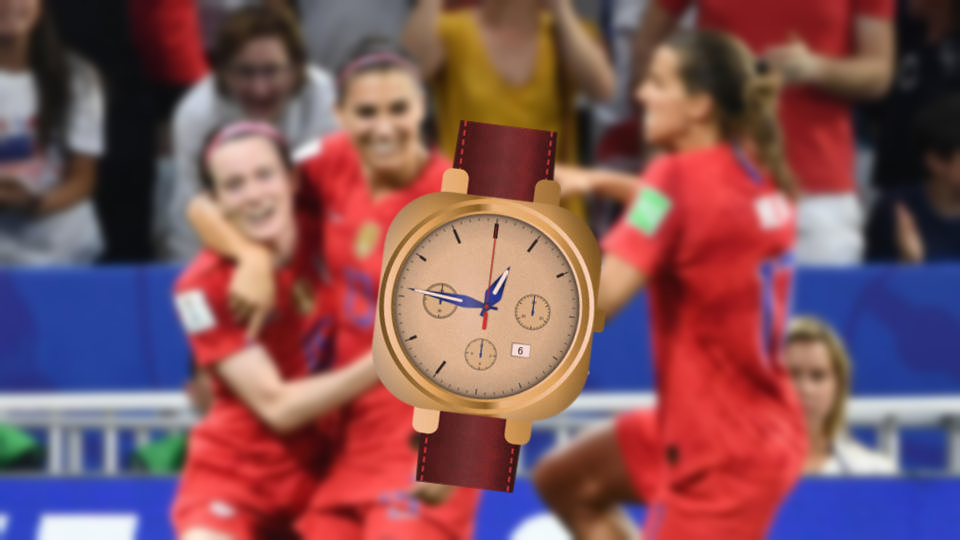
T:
12.46
